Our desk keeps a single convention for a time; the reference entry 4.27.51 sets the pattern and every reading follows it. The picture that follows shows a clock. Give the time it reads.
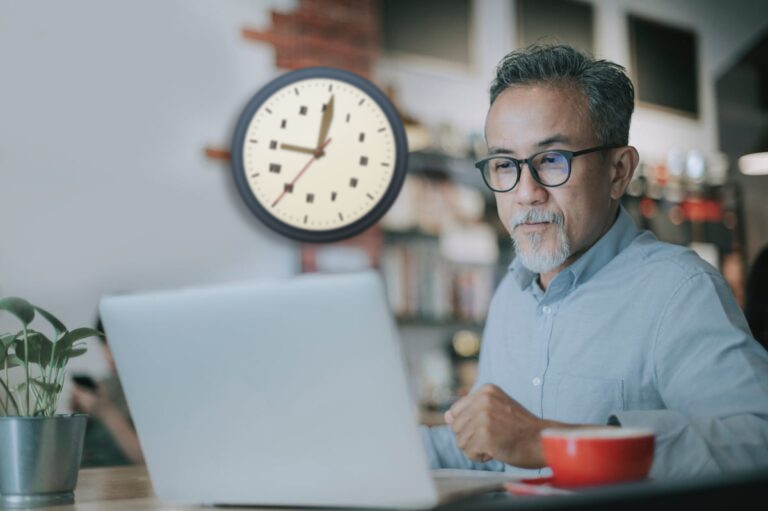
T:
9.00.35
